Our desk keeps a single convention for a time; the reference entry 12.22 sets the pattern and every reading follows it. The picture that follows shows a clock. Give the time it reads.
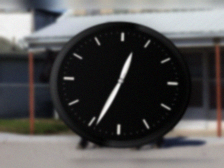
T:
12.34
